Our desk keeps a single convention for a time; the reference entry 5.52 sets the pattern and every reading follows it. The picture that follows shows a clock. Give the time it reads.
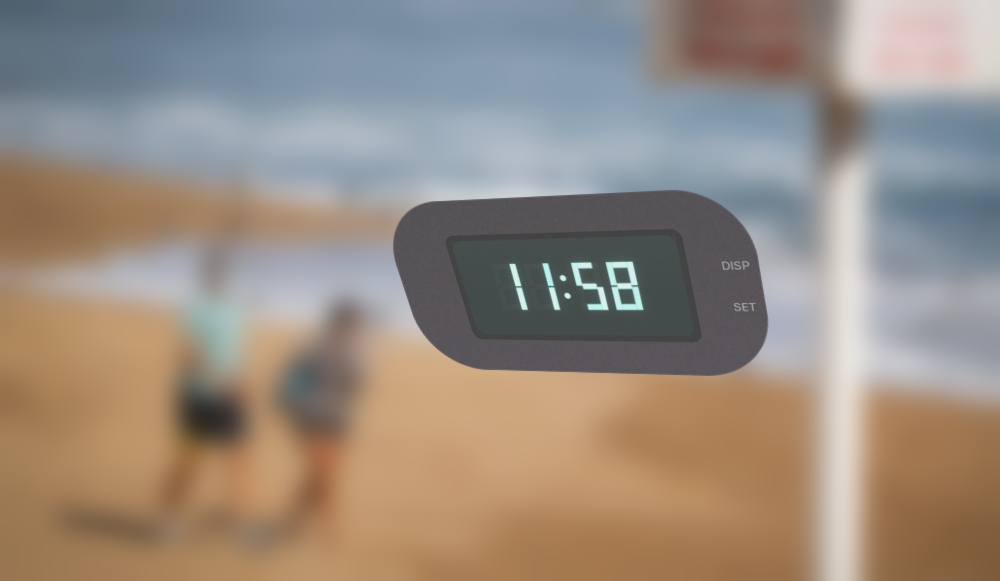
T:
11.58
